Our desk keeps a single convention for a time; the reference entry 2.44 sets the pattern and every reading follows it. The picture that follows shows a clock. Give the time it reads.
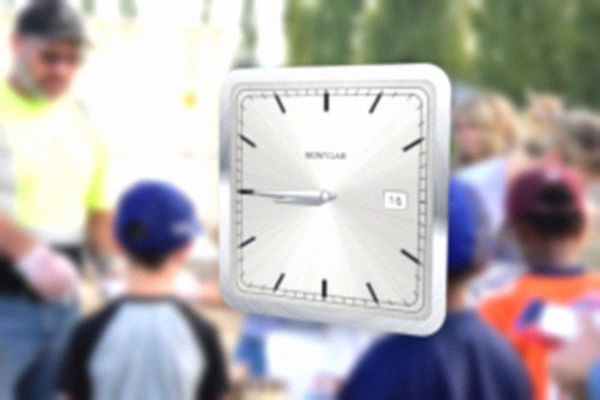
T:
8.45
